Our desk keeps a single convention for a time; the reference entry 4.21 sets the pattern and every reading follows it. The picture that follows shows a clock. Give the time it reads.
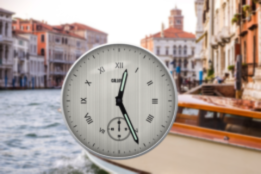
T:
12.26
